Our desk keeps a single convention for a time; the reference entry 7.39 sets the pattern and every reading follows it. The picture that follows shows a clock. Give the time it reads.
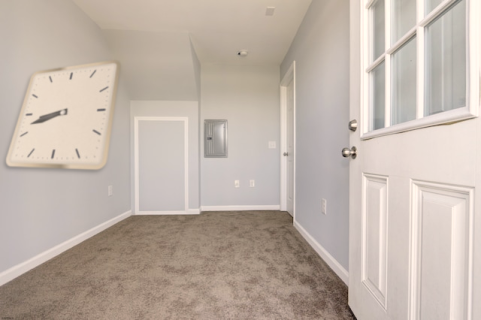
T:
8.42
